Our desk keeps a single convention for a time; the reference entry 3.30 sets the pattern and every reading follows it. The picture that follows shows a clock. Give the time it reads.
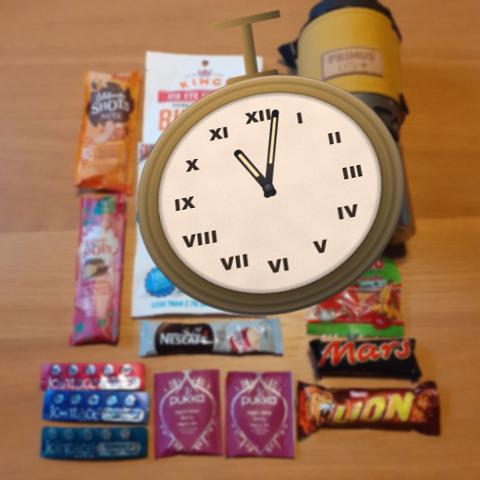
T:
11.02
